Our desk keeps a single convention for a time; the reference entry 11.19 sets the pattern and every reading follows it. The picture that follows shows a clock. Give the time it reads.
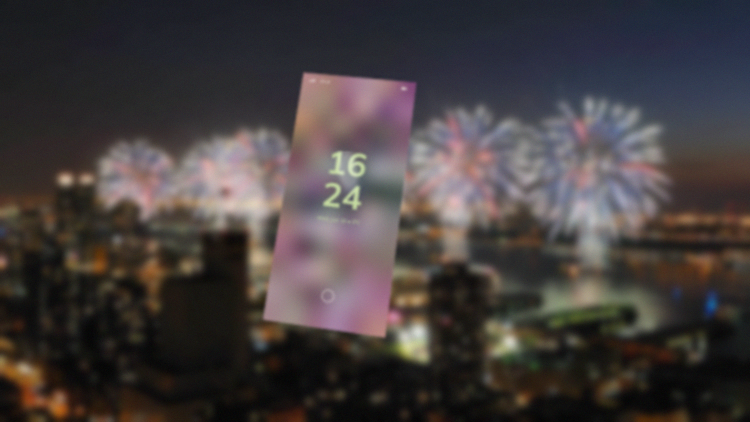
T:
16.24
